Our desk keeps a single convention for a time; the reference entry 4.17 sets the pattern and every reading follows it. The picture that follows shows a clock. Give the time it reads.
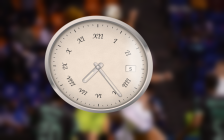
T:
7.24
